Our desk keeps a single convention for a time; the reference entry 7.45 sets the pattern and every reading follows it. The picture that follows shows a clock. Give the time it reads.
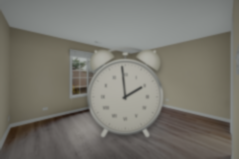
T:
1.59
